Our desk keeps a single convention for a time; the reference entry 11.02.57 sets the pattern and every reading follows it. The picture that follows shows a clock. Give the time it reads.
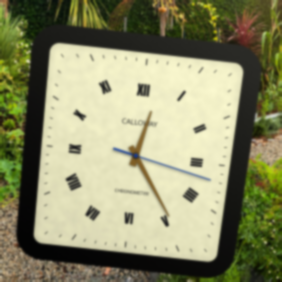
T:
12.24.17
